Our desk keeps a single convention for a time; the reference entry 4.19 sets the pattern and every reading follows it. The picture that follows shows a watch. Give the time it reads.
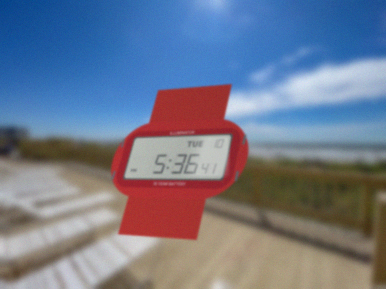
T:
5.36
